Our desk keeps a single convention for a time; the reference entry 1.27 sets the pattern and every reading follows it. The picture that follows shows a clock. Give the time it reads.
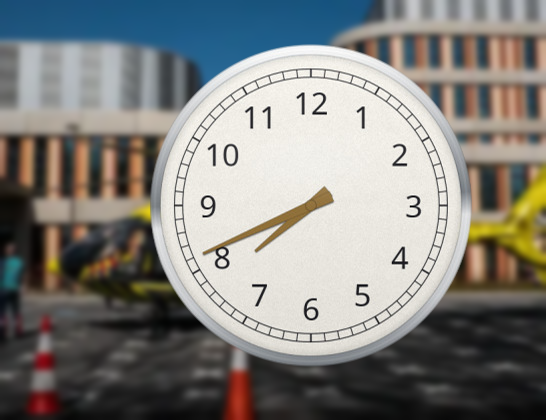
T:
7.41
